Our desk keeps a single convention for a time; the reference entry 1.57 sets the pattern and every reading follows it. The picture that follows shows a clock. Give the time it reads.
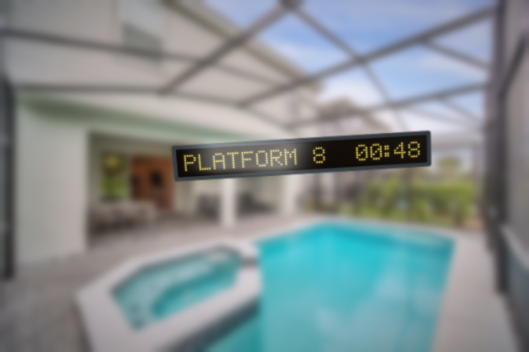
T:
0.48
